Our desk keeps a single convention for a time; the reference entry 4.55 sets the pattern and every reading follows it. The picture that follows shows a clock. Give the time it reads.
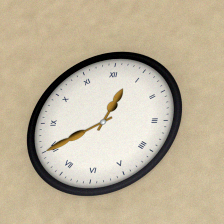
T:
12.40
